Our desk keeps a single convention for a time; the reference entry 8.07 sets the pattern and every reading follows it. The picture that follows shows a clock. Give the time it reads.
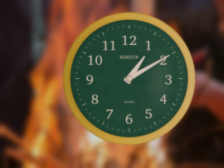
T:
1.10
